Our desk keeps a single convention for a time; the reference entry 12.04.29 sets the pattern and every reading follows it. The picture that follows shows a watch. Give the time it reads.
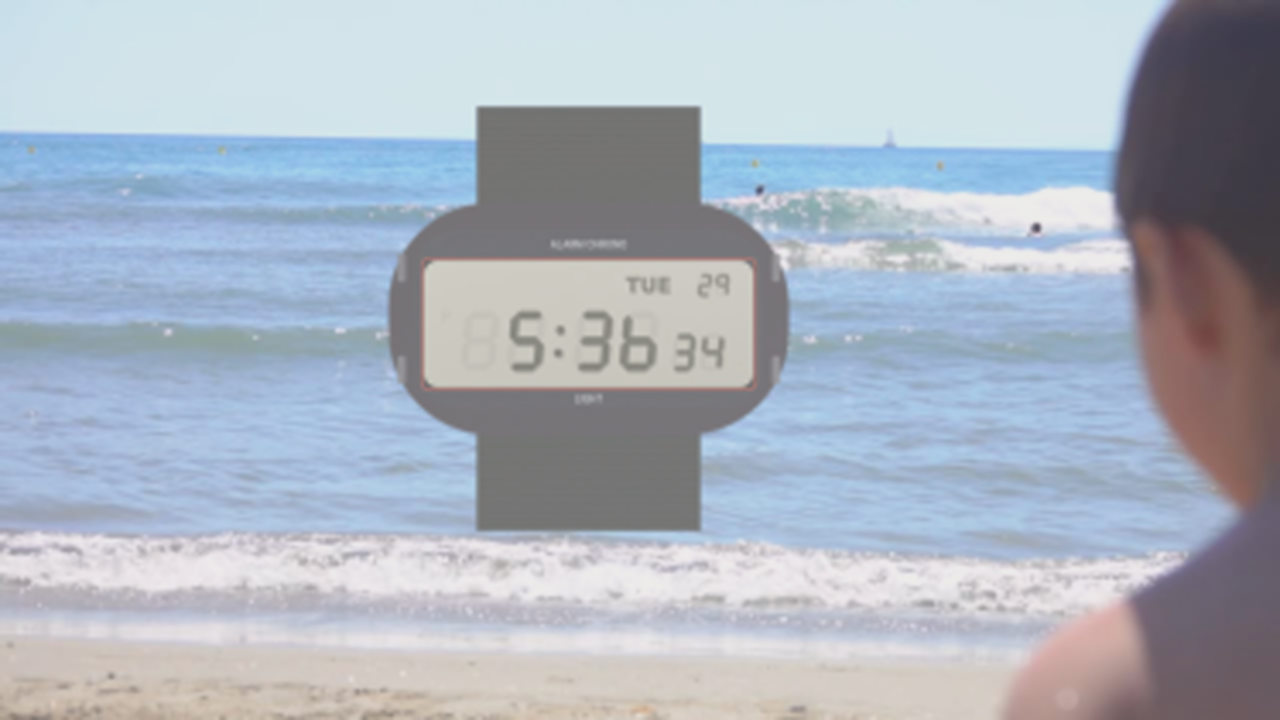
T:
5.36.34
